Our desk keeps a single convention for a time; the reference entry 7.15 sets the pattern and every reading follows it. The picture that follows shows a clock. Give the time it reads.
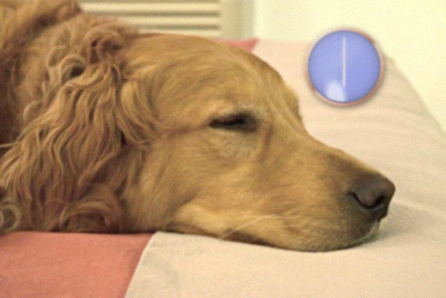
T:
6.00
